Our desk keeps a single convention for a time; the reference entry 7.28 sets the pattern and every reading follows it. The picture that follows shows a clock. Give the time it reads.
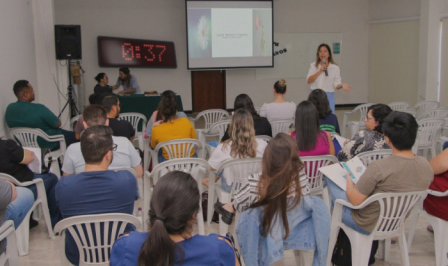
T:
0.37
